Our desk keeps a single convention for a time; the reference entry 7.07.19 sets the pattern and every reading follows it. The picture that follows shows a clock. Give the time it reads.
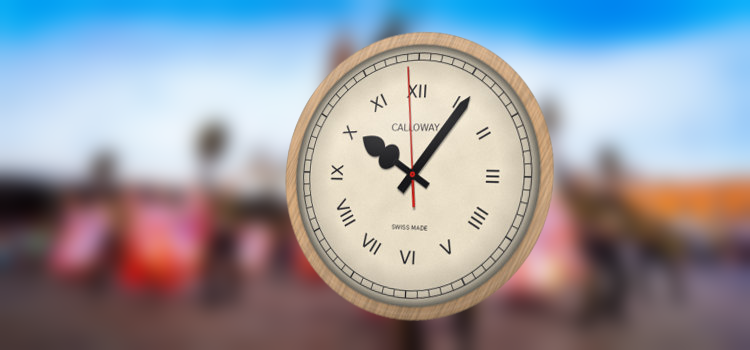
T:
10.05.59
